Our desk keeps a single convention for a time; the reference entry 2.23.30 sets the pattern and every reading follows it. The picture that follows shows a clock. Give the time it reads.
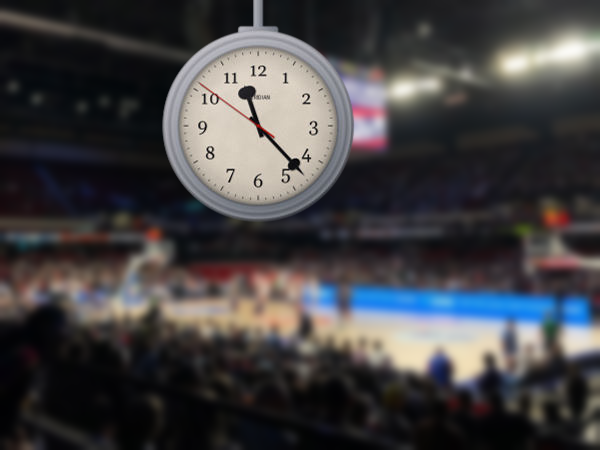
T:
11.22.51
